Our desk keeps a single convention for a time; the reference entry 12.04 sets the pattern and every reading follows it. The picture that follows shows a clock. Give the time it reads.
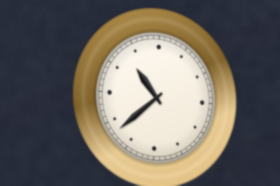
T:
10.38
